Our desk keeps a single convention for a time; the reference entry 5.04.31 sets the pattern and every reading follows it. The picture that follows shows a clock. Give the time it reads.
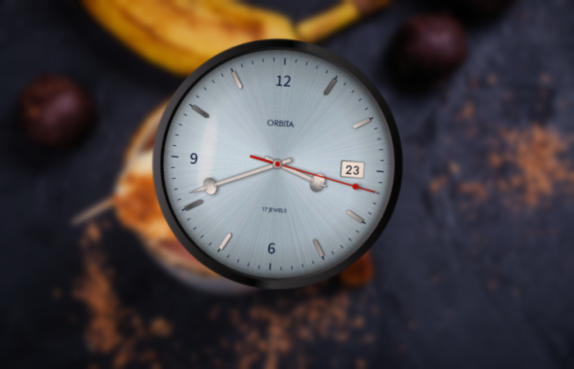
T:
3.41.17
